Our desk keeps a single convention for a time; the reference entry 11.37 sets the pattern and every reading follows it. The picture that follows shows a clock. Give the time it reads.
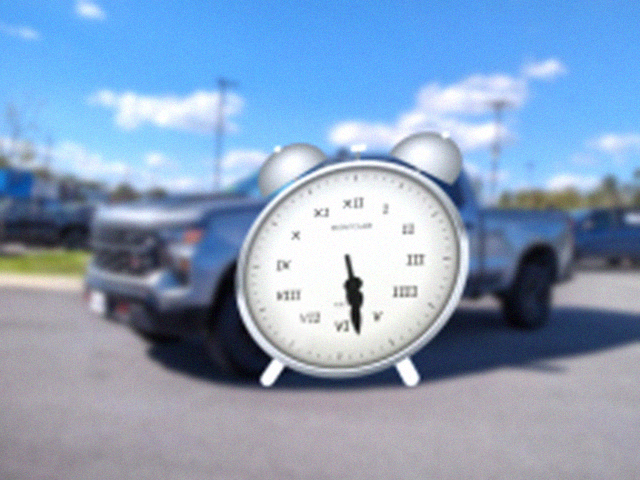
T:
5.28
